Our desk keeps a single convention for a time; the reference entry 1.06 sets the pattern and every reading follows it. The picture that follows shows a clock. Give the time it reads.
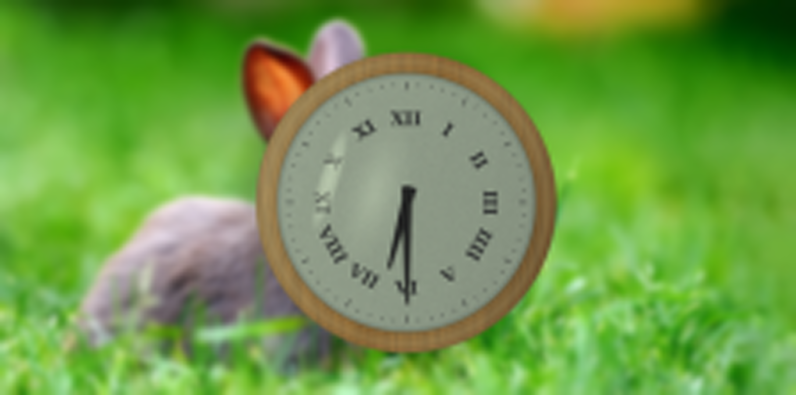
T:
6.30
